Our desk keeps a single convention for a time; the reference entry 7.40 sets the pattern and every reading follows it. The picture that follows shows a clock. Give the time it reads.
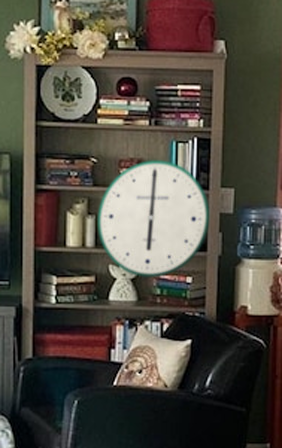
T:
6.00
